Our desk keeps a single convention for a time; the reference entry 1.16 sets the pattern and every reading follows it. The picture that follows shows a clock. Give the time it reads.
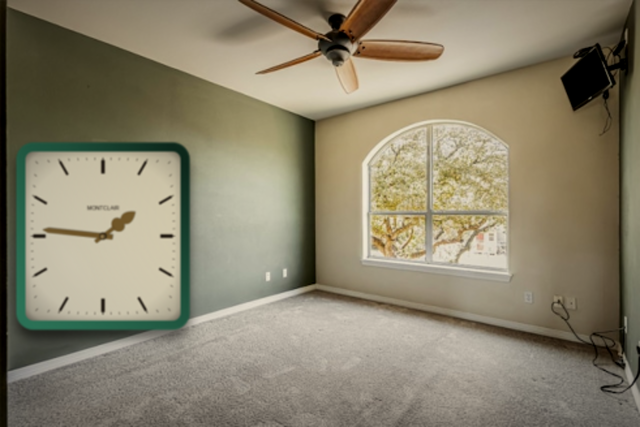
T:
1.46
